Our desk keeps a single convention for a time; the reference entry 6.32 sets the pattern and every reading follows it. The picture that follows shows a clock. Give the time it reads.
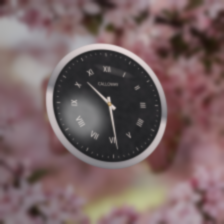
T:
10.29
